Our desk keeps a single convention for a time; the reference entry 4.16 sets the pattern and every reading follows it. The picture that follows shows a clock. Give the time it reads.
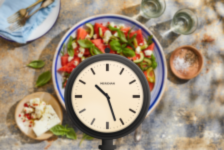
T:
10.27
